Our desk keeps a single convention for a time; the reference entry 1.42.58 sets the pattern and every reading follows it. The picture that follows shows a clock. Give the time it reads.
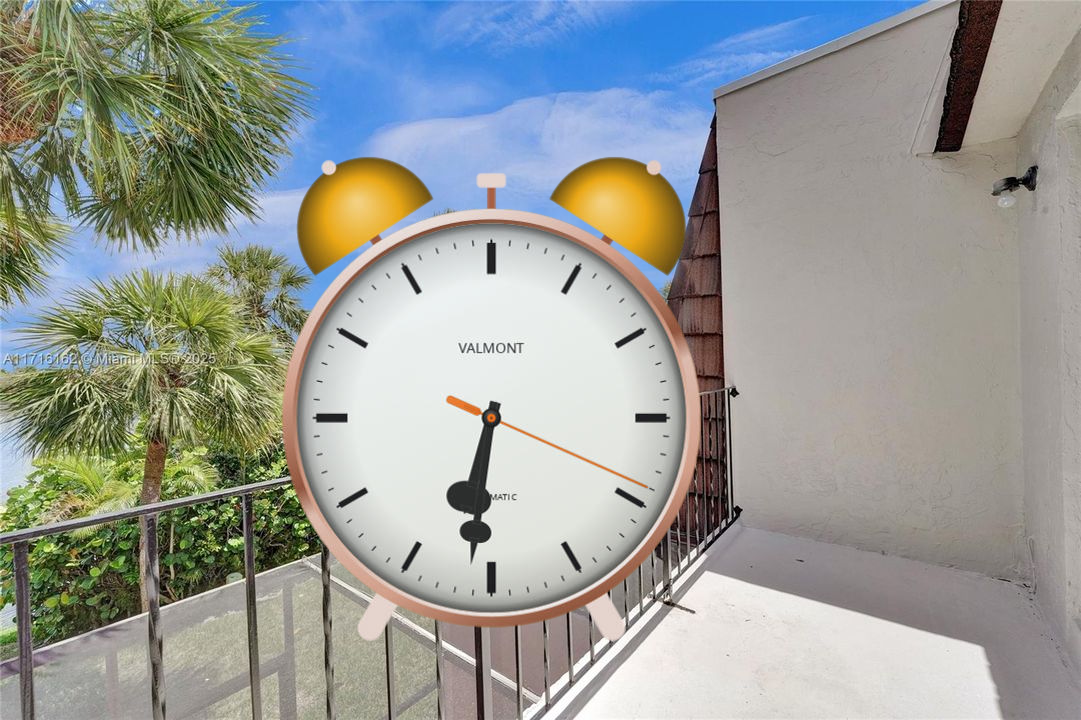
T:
6.31.19
